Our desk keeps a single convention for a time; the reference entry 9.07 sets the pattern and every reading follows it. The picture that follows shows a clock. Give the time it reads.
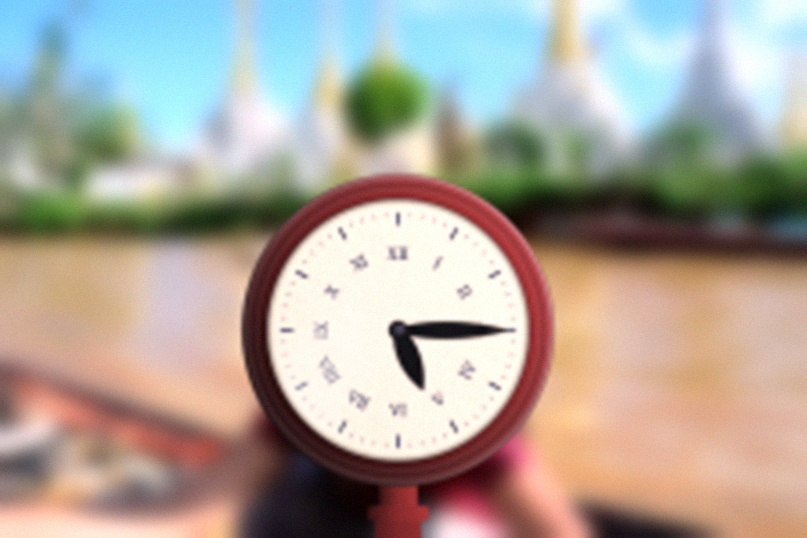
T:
5.15
